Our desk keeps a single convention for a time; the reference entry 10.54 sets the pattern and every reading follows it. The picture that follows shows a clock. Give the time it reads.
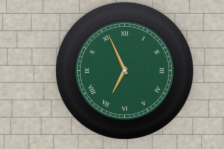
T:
6.56
